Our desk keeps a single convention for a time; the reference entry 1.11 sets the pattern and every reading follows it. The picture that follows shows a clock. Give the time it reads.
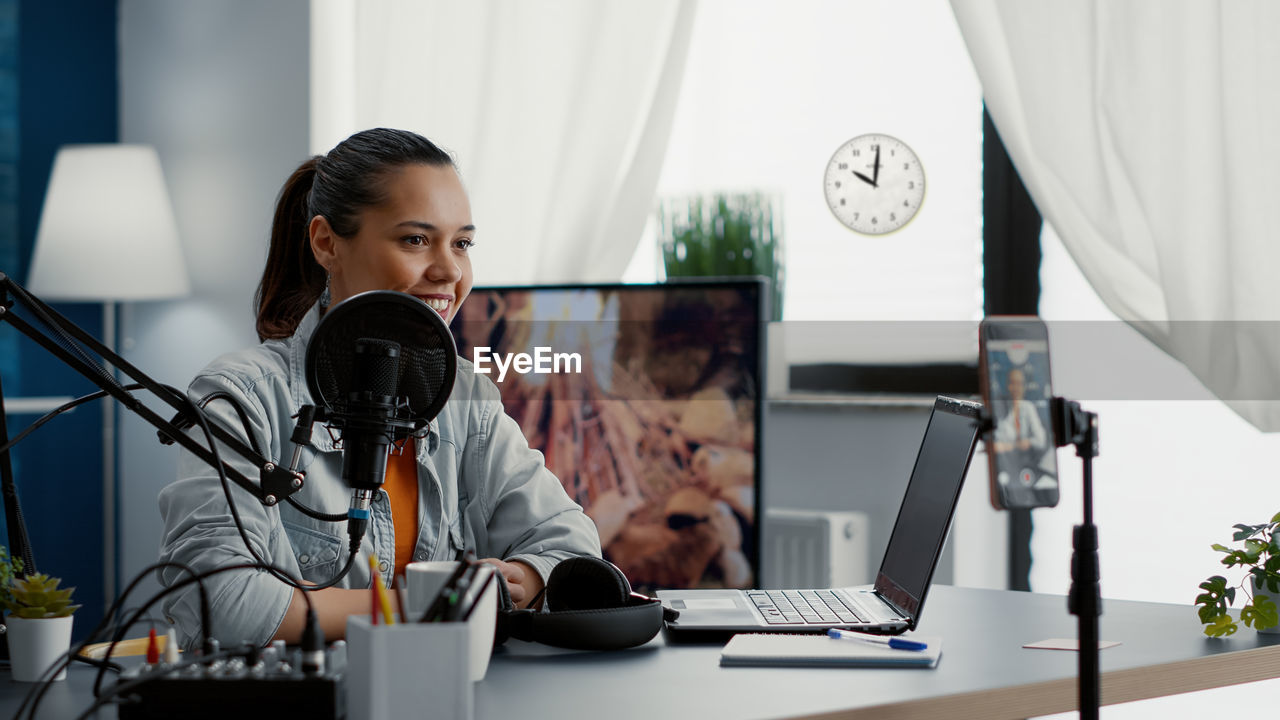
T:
10.01
